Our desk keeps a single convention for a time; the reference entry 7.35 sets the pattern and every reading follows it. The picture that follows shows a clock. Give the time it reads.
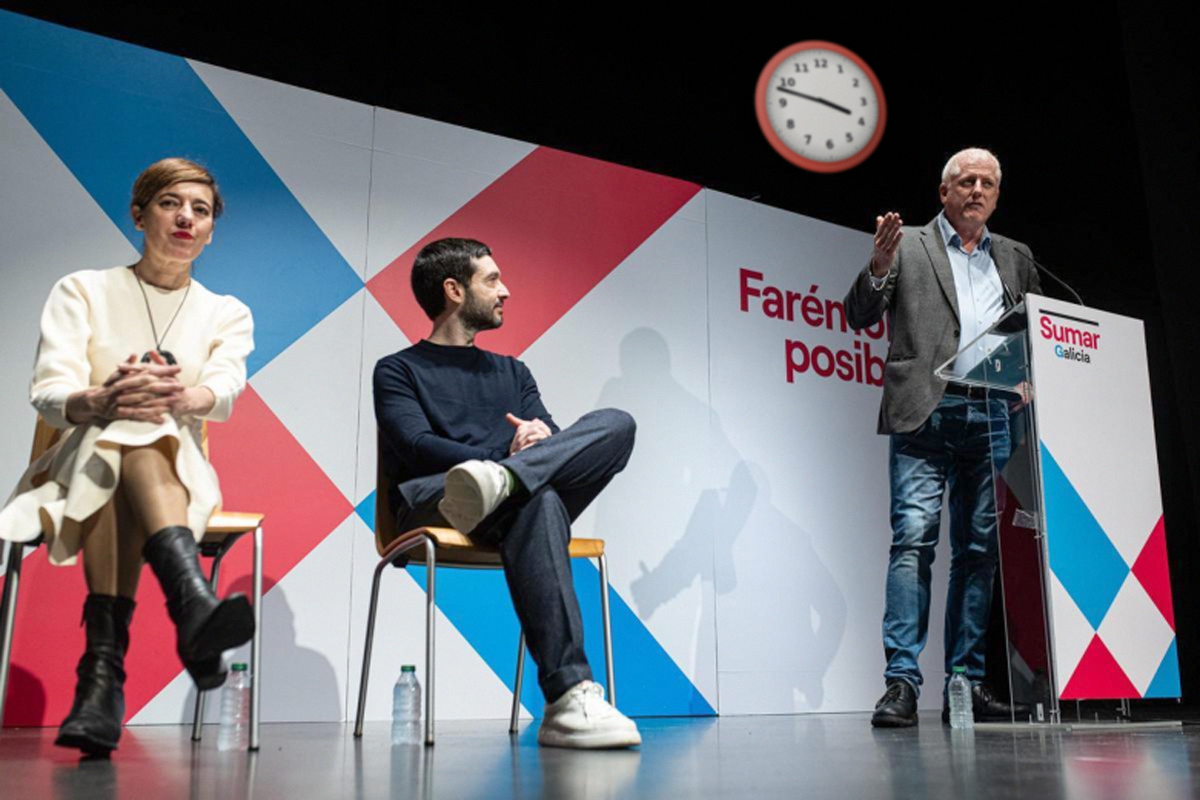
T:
3.48
